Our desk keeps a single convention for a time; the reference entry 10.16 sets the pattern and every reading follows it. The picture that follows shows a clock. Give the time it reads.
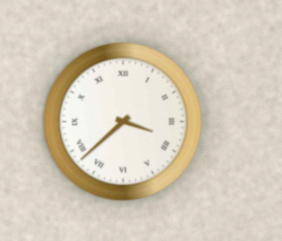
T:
3.38
